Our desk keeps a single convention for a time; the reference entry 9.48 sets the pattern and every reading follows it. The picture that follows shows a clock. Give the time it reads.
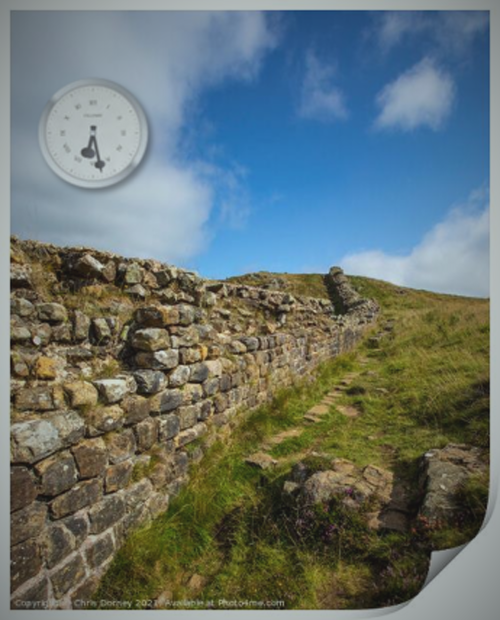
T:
6.28
